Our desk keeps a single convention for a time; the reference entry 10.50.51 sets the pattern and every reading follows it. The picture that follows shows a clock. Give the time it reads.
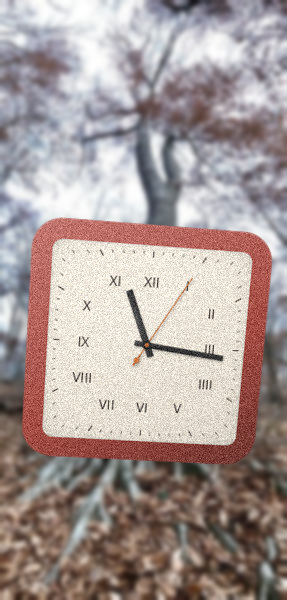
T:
11.16.05
